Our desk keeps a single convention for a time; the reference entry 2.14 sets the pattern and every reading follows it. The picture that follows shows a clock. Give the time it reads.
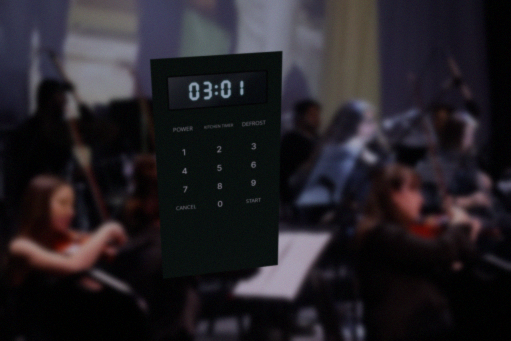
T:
3.01
